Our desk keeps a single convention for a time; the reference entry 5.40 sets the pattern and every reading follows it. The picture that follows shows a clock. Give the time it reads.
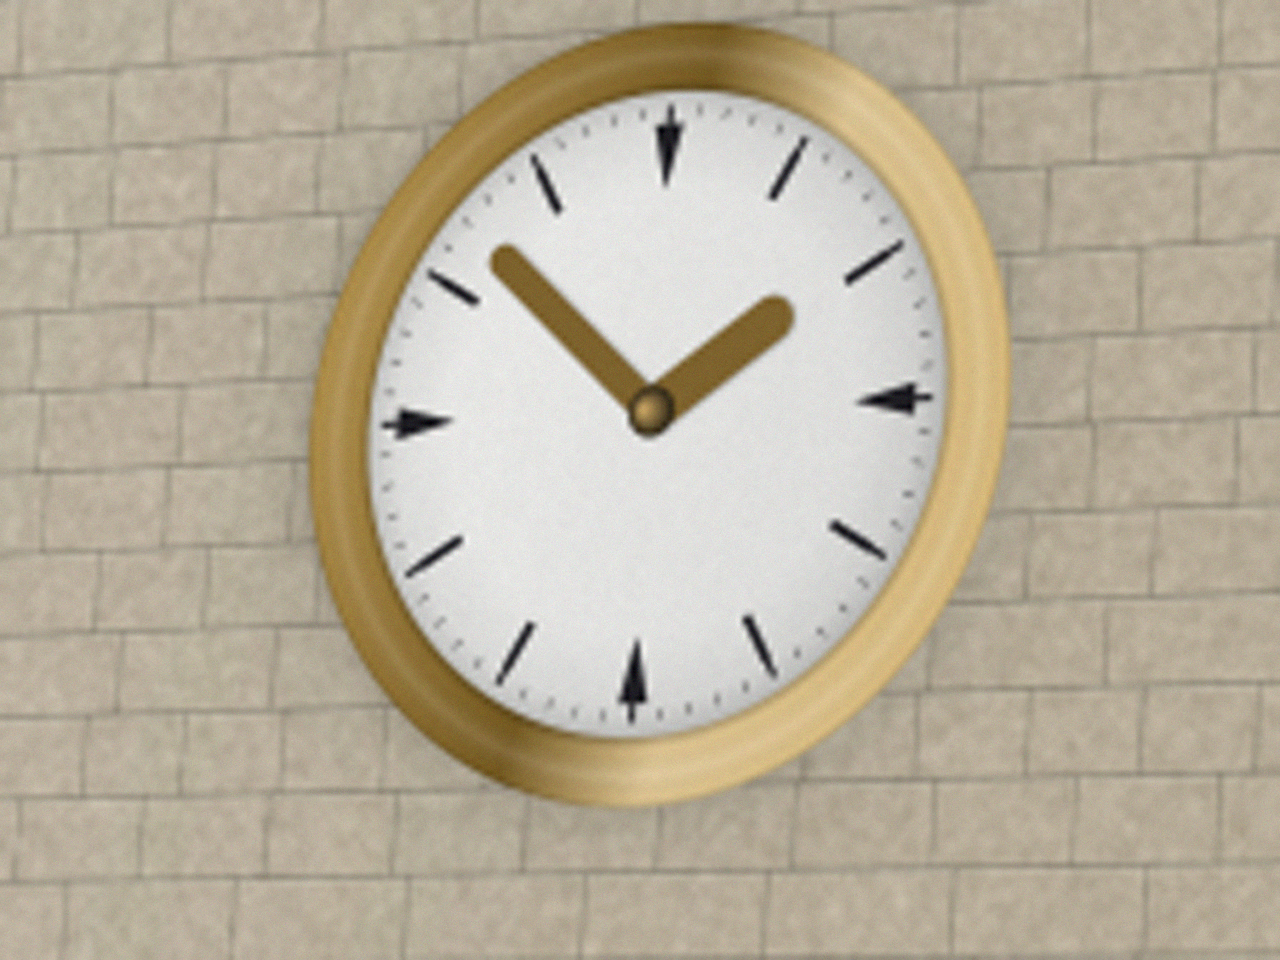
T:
1.52
